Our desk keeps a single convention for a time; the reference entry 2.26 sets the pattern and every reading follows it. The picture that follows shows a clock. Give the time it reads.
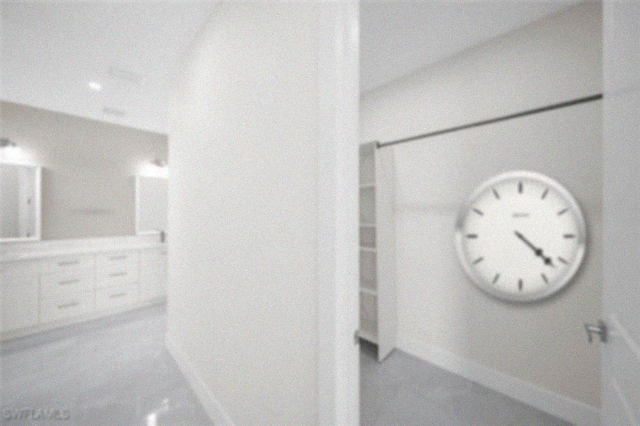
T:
4.22
